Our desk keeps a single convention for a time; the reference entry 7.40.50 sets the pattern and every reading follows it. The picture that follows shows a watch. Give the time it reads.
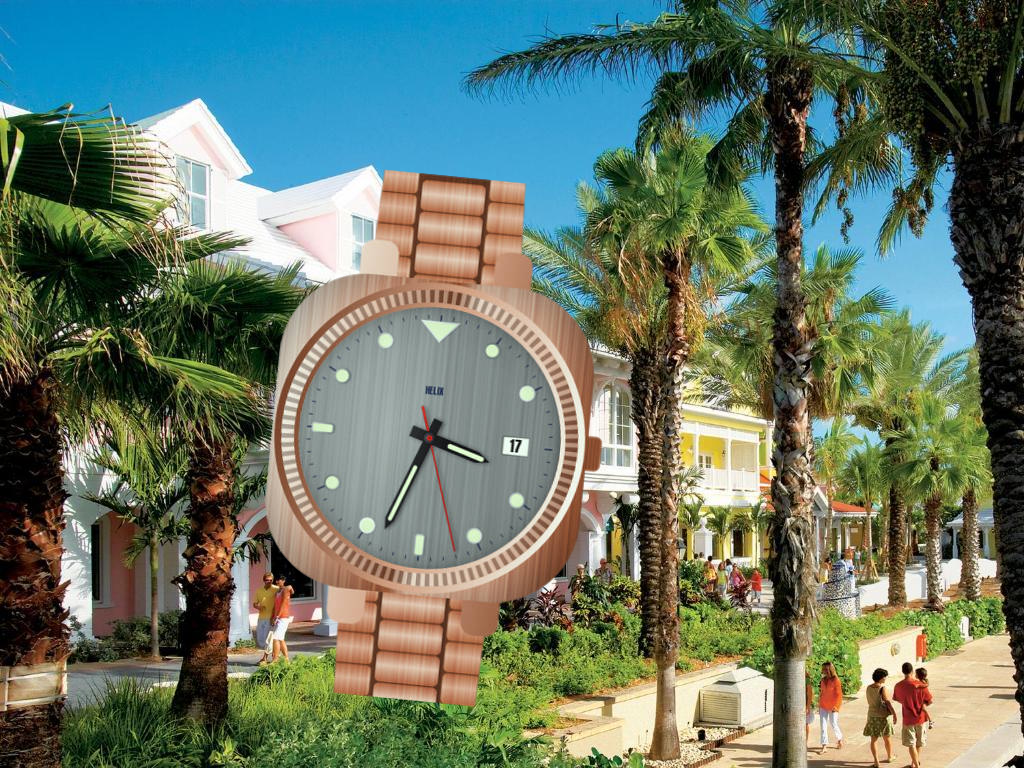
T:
3.33.27
